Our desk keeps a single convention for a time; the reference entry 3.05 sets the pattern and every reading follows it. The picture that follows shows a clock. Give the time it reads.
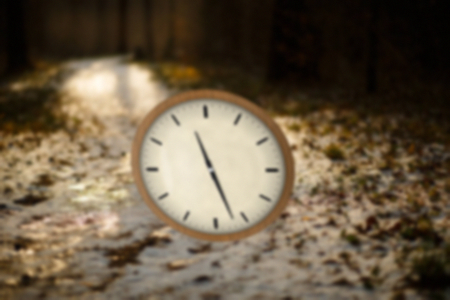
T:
11.27
